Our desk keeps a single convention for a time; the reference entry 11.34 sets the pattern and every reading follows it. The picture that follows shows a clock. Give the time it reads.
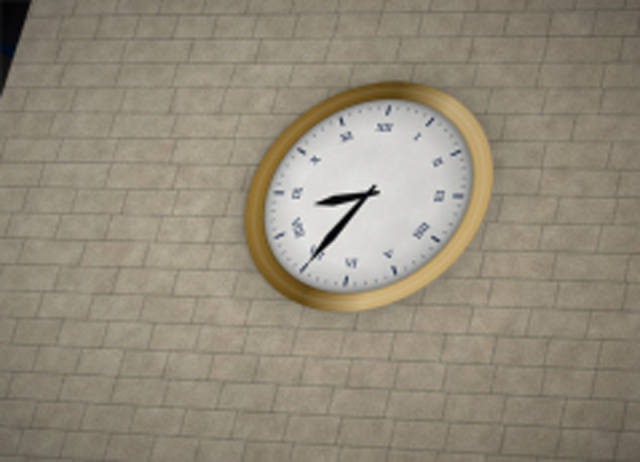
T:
8.35
